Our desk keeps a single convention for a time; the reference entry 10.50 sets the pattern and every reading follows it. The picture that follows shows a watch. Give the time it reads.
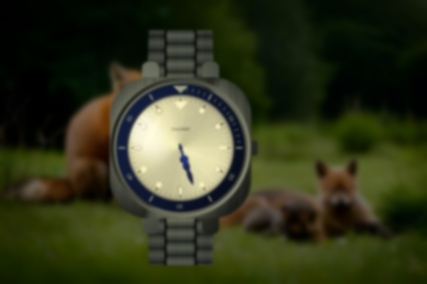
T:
5.27
